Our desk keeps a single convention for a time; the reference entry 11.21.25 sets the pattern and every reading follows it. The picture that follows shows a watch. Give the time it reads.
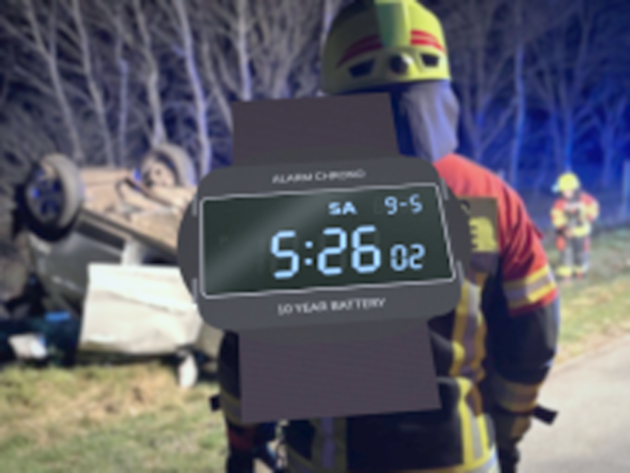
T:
5.26.02
